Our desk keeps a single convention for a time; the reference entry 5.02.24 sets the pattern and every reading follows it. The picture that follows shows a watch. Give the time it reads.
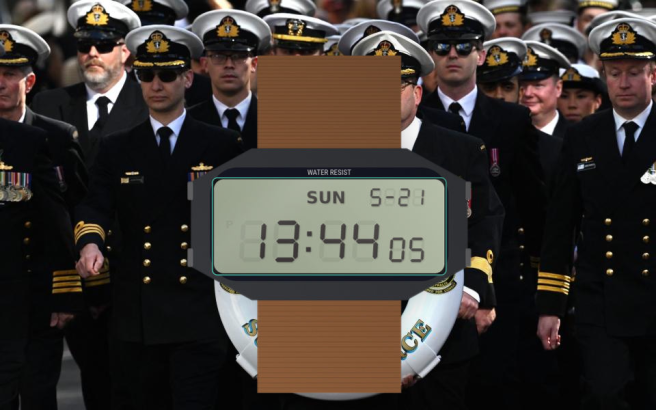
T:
13.44.05
